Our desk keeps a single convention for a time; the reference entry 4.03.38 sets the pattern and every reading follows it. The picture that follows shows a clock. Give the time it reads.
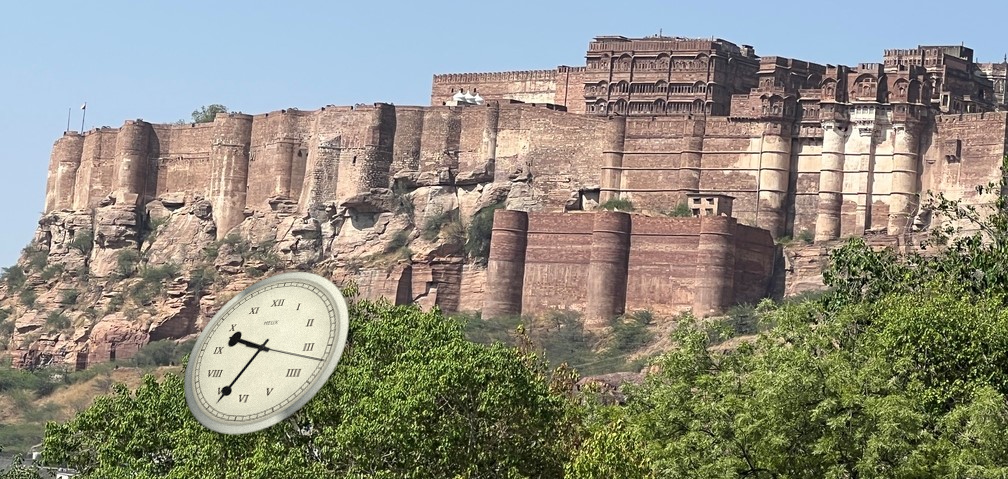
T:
9.34.17
